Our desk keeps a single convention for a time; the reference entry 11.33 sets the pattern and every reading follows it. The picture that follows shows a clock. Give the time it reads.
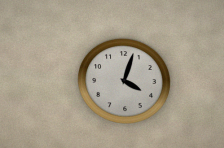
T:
4.03
